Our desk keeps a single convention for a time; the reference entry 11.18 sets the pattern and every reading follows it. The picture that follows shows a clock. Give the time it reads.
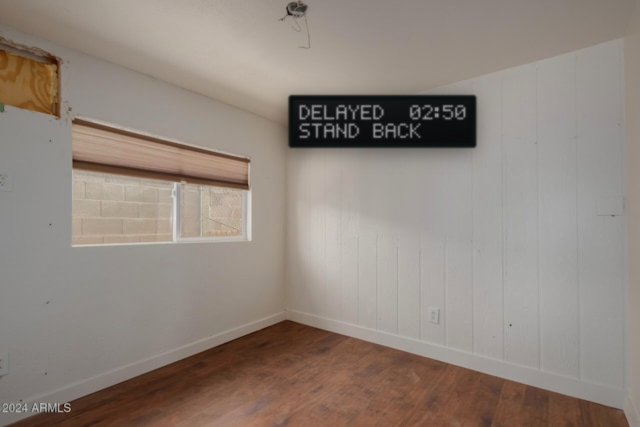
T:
2.50
